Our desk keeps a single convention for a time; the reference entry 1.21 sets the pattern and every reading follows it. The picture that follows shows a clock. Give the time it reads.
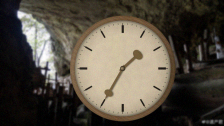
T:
1.35
